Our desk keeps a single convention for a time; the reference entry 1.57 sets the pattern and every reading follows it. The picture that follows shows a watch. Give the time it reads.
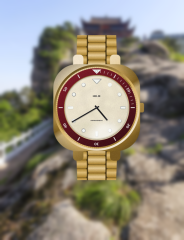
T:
4.40
